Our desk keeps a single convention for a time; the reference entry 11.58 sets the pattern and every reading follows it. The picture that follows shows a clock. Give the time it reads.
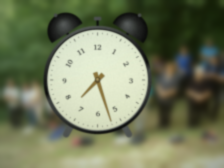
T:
7.27
